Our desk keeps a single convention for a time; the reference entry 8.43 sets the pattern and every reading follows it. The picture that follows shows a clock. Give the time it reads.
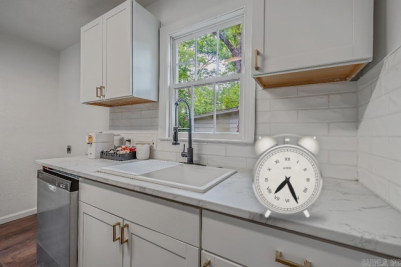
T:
7.26
